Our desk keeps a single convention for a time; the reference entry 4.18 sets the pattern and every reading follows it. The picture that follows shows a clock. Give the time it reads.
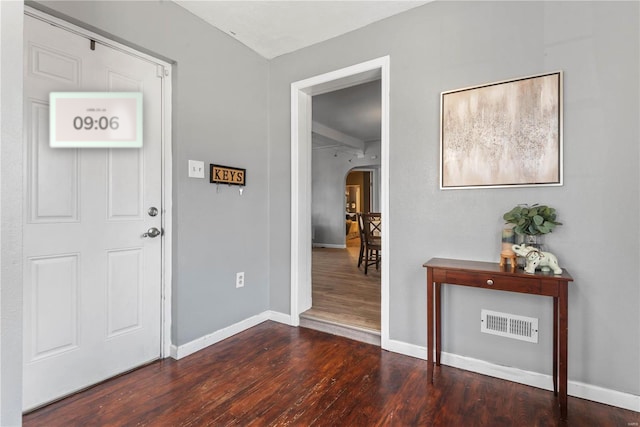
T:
9.06
